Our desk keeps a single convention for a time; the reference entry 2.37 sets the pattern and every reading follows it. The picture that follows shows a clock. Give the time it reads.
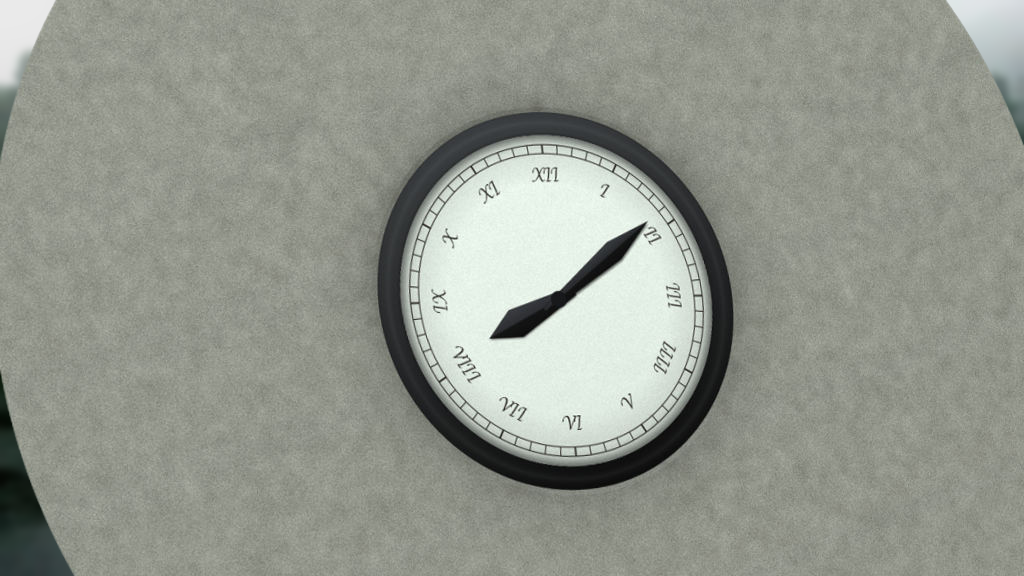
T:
8.09
